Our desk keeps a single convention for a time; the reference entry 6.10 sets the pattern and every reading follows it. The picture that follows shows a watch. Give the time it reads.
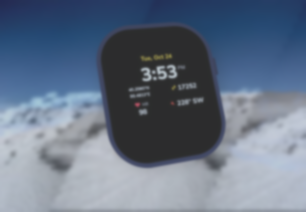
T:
3.53
